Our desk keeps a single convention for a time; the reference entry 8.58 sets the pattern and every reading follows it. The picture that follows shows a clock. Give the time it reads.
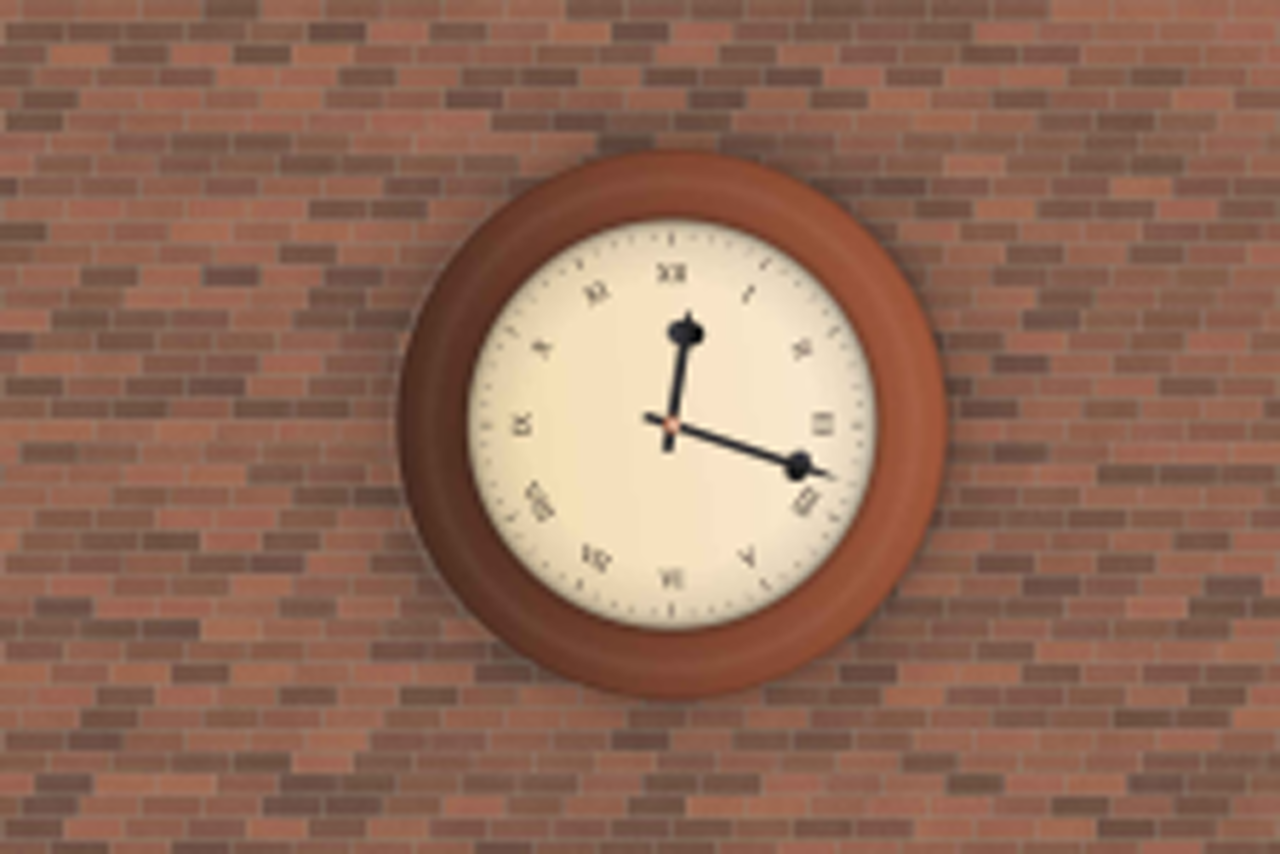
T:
12.18
